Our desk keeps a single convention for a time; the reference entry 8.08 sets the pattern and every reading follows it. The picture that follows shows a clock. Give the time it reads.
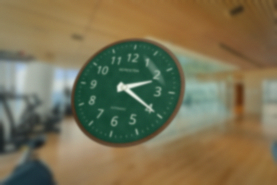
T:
2.20
